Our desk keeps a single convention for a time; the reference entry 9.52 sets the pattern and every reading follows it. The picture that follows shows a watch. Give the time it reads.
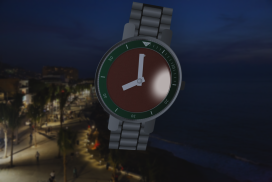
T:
7.59
